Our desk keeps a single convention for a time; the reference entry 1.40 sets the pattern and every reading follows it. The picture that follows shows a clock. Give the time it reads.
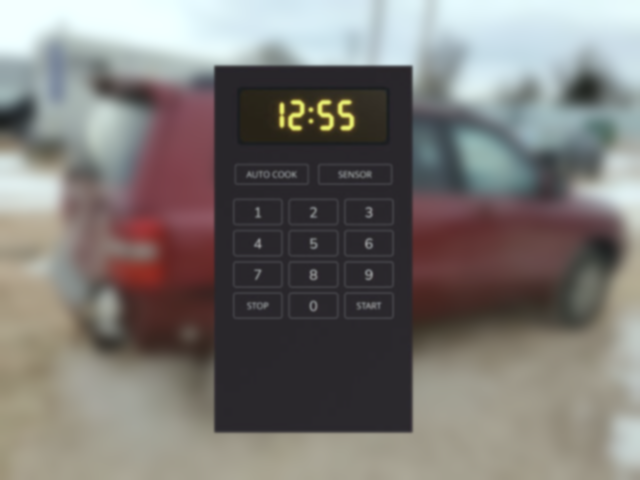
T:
12.55
